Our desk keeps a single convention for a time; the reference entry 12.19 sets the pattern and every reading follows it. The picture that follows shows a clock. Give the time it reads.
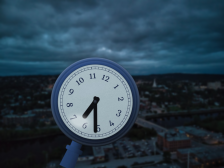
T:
6.26
